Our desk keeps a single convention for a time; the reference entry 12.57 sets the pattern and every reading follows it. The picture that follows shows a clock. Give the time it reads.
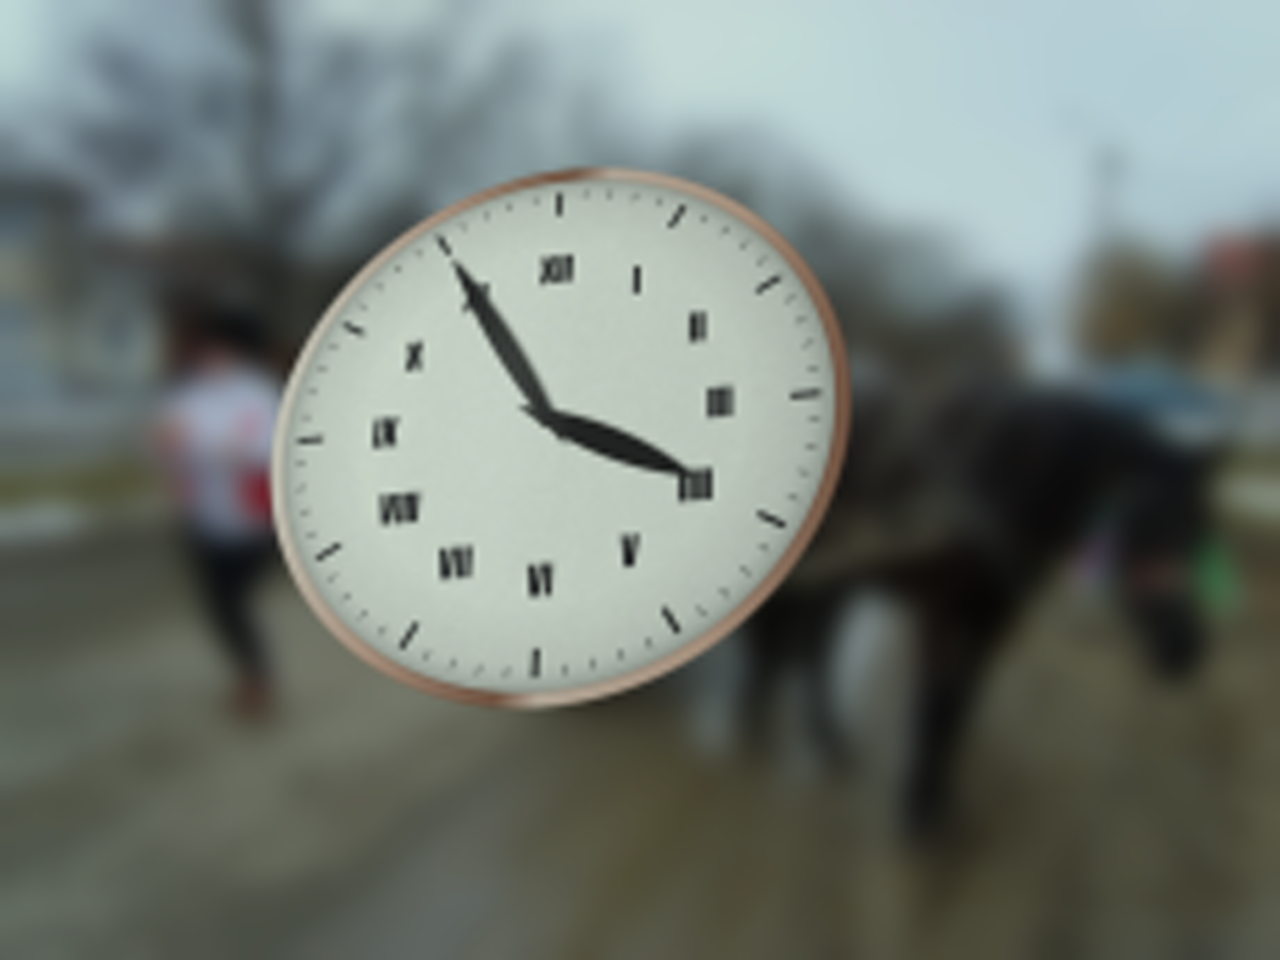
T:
3.55
